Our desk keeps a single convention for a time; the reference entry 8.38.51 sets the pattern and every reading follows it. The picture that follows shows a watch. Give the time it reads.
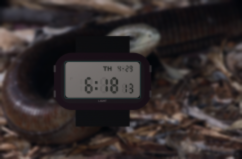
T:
6.18.13
